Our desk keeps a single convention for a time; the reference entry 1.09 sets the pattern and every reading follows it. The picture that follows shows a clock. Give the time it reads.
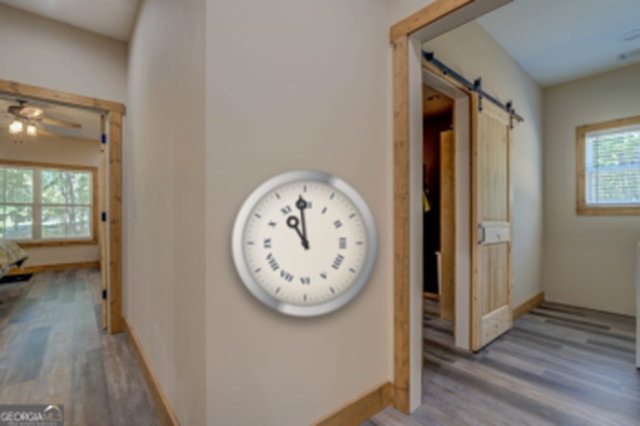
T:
10.59
